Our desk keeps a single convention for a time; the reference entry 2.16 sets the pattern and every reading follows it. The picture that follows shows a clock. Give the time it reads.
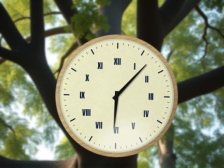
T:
6.07
